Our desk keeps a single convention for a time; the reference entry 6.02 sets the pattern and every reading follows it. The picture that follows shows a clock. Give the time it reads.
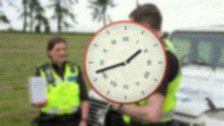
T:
1.42
